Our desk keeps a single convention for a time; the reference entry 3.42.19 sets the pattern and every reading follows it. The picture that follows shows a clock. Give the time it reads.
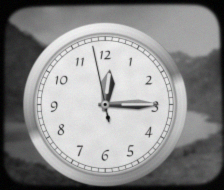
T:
12.14.58
